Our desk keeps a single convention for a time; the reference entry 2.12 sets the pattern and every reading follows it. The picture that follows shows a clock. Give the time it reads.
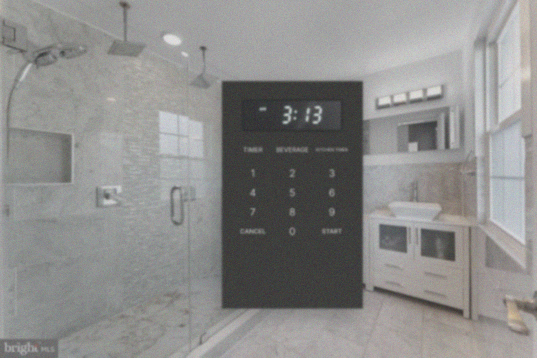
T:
3.13
